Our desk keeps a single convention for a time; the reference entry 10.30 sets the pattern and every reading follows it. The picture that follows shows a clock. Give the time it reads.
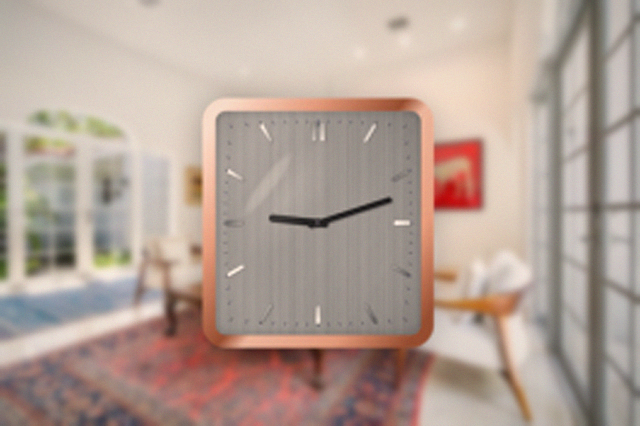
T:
9.12
